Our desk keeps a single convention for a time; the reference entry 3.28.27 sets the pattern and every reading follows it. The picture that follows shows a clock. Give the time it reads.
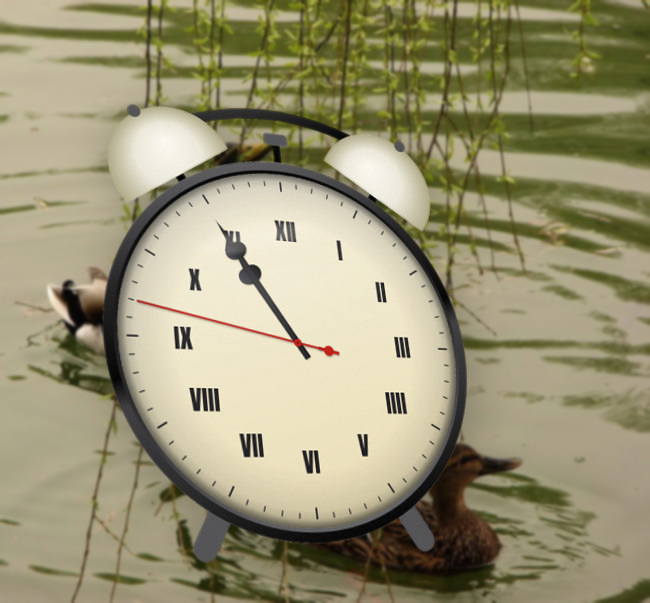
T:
10.54.47
